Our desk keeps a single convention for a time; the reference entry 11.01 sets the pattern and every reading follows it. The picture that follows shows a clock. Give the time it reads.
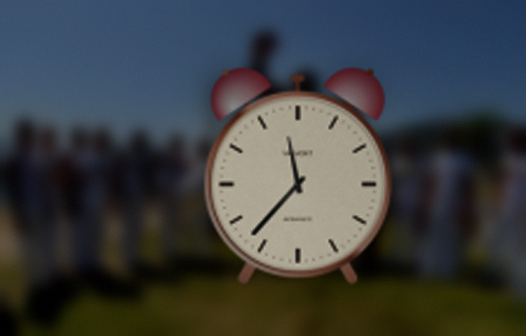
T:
11.37
